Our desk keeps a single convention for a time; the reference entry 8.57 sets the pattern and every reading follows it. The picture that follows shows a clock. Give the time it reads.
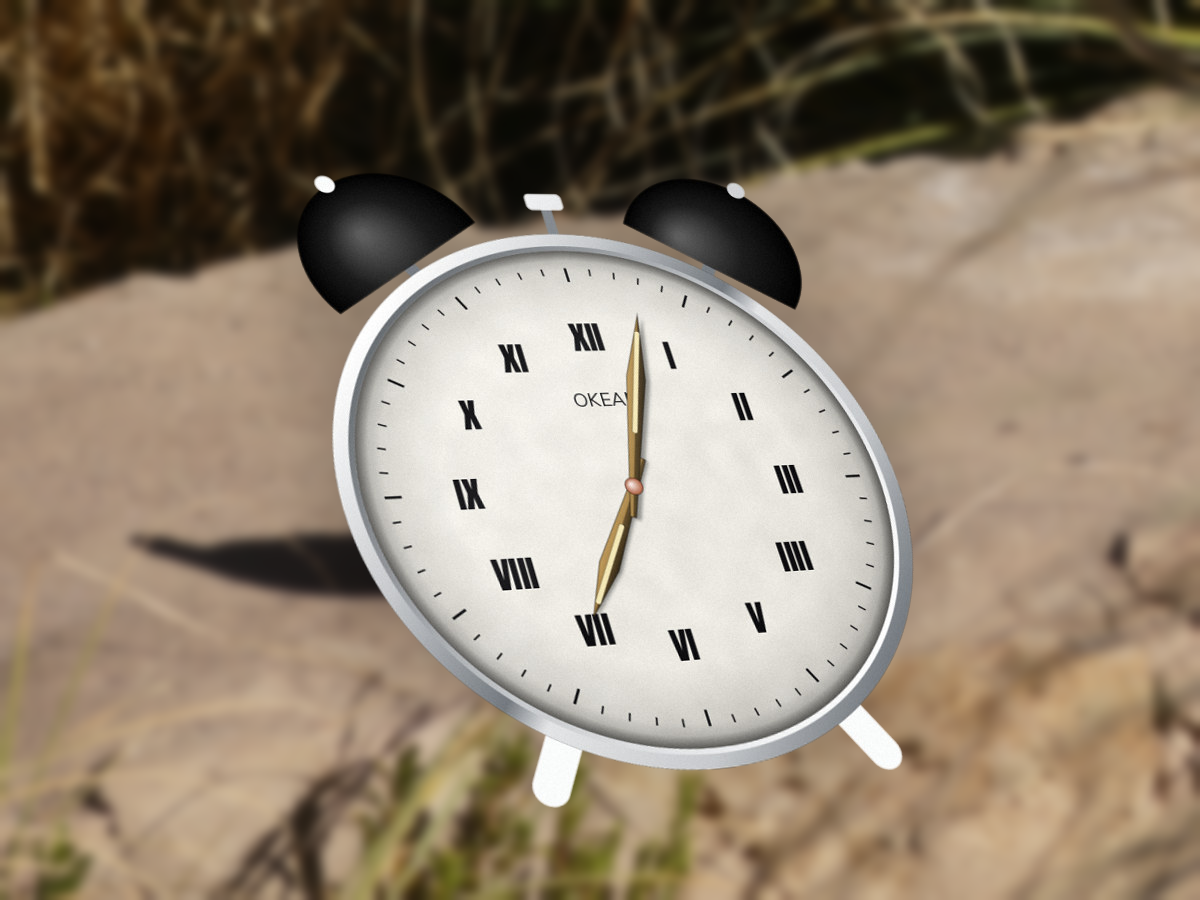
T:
7.03
